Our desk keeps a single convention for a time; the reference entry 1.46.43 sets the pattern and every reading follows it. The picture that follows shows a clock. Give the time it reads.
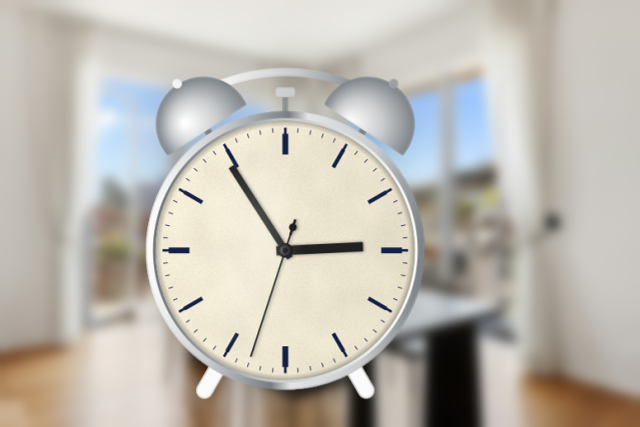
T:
2.54.33
